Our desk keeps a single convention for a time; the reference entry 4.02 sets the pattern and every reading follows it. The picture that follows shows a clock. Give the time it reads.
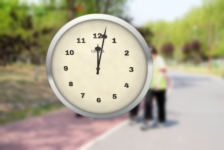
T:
12.02
